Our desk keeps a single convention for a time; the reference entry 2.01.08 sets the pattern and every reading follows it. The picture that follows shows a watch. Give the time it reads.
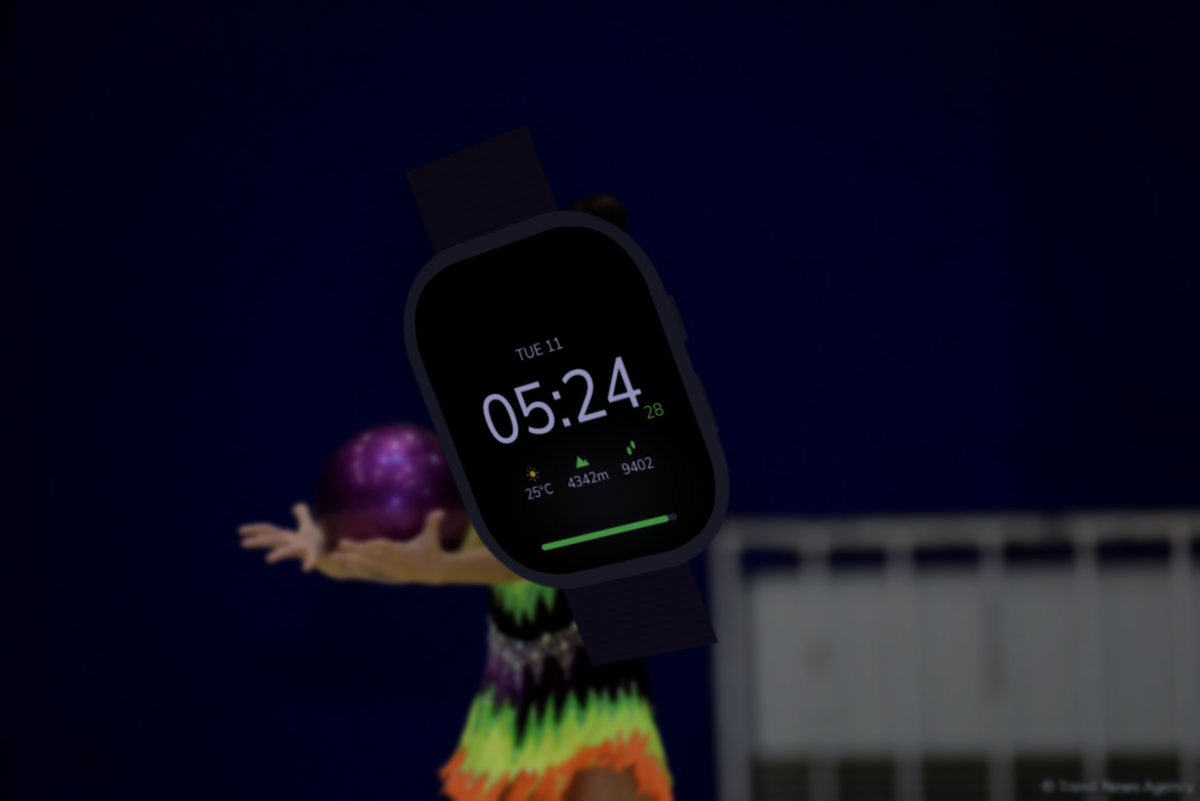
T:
5.24.28
